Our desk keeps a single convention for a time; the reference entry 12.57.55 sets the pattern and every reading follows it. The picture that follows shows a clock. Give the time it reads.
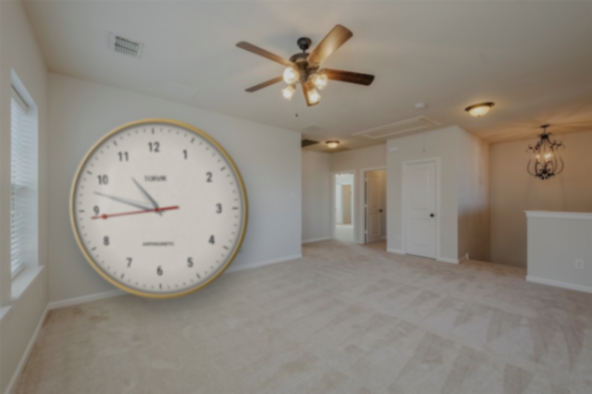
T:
10.47.44
